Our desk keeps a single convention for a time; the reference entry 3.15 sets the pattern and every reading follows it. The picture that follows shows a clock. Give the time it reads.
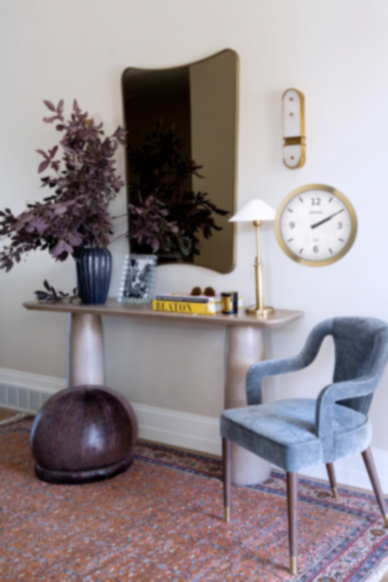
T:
2.10
